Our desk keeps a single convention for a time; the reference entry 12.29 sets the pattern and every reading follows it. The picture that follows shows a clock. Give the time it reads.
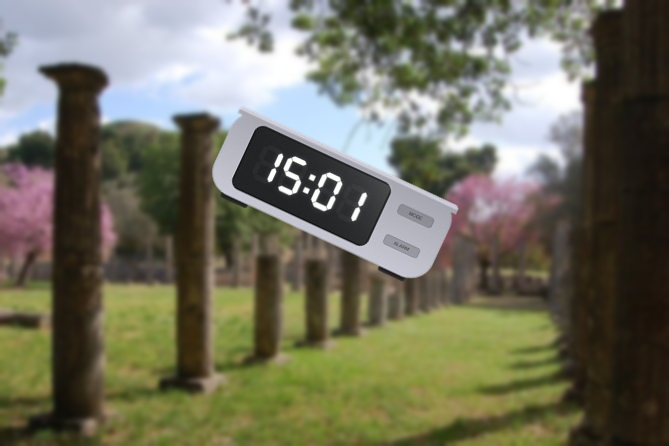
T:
15.01
